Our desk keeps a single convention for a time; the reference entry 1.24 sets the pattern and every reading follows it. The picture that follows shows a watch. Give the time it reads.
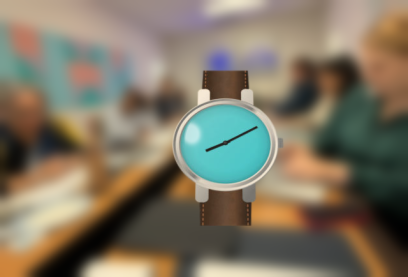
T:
8.10
